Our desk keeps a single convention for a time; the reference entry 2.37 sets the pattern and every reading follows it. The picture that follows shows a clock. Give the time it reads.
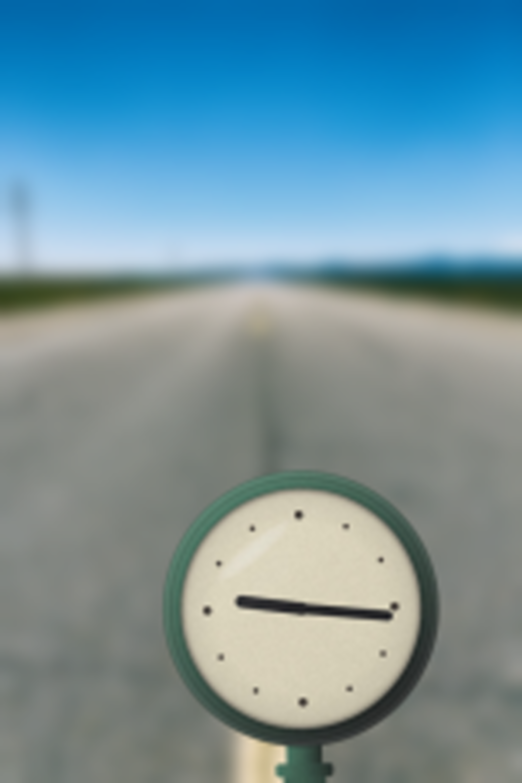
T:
9.16
